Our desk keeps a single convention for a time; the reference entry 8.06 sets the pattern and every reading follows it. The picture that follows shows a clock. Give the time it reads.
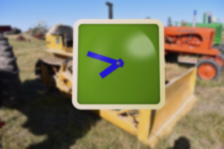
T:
7.48
